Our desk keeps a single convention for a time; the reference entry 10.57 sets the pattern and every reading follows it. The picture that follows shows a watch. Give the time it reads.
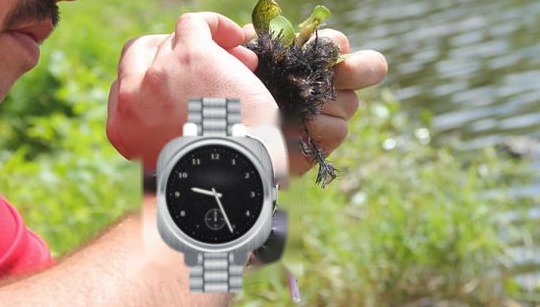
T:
9.26
